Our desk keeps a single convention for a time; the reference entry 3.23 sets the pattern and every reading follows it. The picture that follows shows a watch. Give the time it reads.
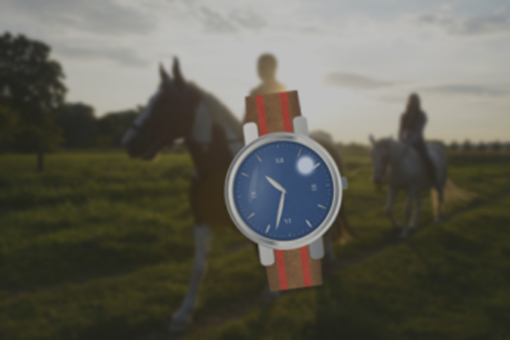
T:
10.33
